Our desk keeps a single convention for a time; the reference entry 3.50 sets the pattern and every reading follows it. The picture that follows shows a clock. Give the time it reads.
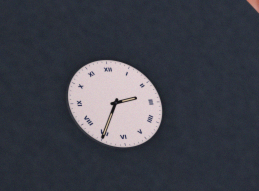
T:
2.35
